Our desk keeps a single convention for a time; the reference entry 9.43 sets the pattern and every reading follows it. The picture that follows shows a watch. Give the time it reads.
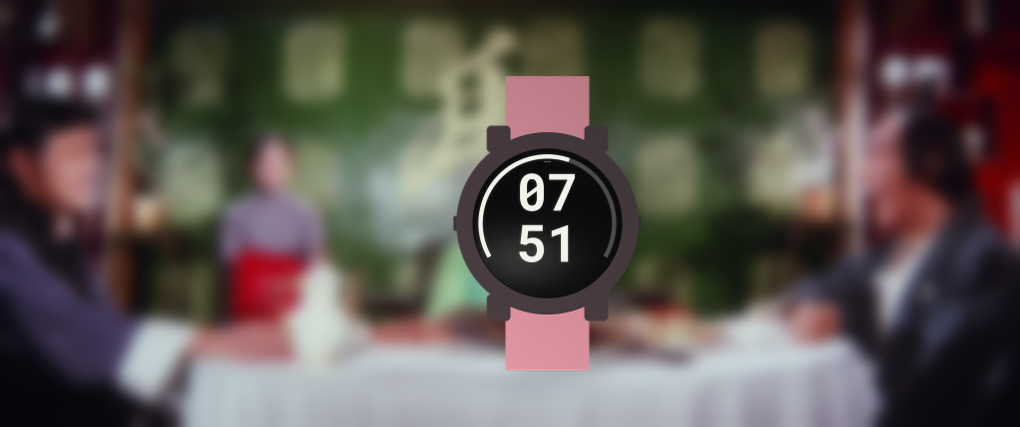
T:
7.51
